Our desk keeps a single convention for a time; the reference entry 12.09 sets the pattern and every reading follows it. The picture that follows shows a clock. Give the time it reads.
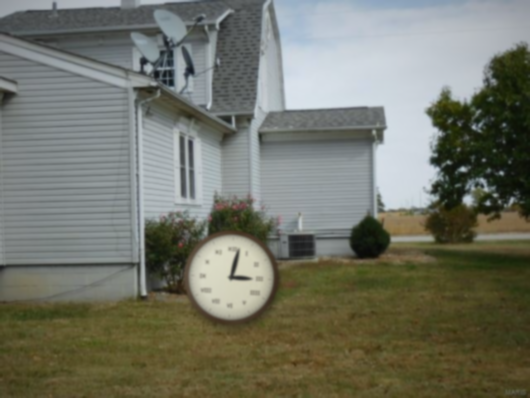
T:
3.02
